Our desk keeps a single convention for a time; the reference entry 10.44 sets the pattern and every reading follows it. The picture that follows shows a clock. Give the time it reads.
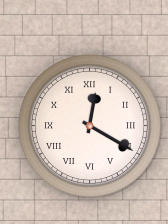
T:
12.20
